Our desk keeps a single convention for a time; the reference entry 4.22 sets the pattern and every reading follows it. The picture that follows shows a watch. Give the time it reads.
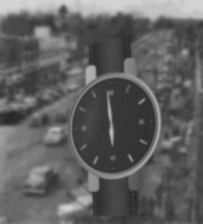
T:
5.59
